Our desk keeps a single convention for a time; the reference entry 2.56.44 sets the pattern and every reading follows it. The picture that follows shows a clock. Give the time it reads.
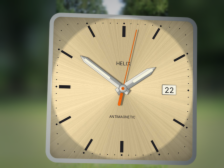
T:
1.51.02
